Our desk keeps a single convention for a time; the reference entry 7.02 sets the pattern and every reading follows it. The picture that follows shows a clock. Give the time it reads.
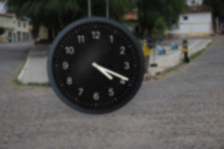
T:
4.19
